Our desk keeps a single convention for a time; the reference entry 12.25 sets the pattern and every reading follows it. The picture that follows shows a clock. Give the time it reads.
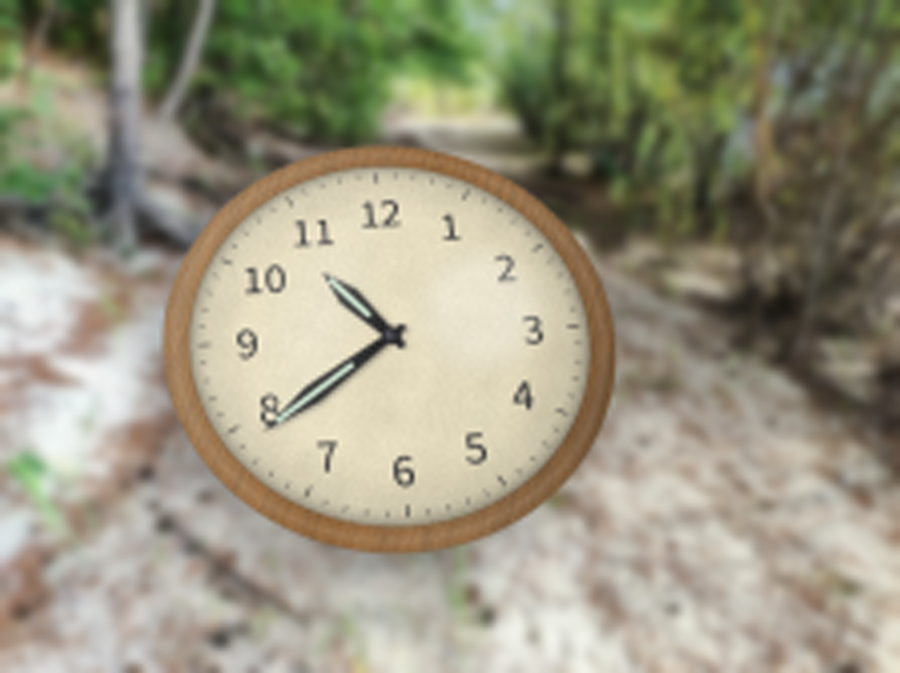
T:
10.39
